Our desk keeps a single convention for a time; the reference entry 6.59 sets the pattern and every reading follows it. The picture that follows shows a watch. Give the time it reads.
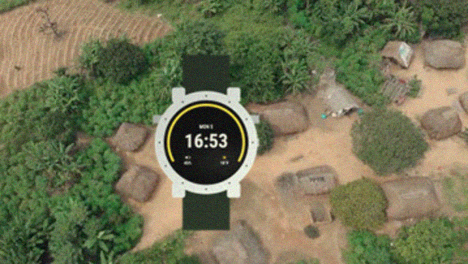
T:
16.53
